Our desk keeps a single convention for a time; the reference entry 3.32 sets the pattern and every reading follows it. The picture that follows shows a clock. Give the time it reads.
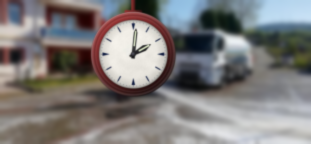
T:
2.01
